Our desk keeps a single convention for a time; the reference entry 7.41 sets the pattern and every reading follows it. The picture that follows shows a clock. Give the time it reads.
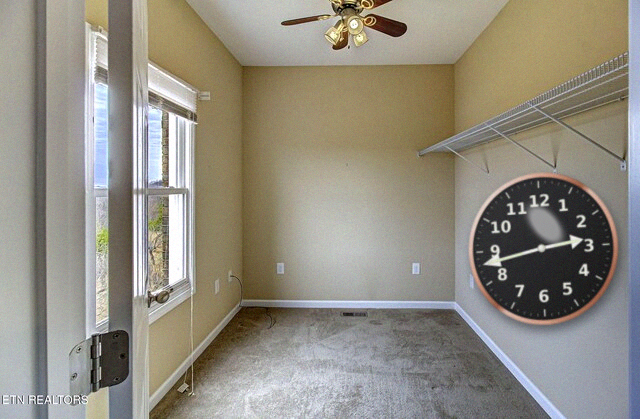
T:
2.43
